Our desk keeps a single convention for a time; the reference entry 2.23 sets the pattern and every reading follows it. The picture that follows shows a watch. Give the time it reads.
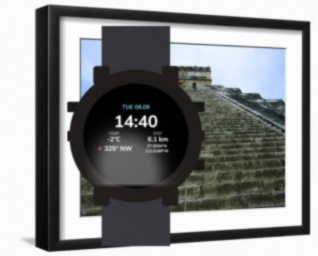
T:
14.40
